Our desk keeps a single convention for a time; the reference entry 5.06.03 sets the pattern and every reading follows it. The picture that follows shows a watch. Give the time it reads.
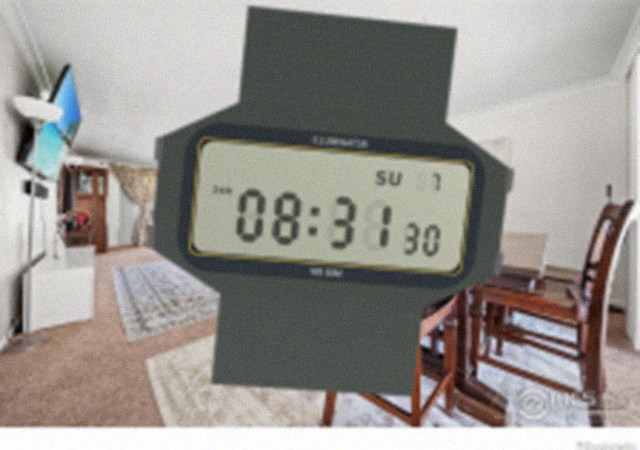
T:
8.31.30
